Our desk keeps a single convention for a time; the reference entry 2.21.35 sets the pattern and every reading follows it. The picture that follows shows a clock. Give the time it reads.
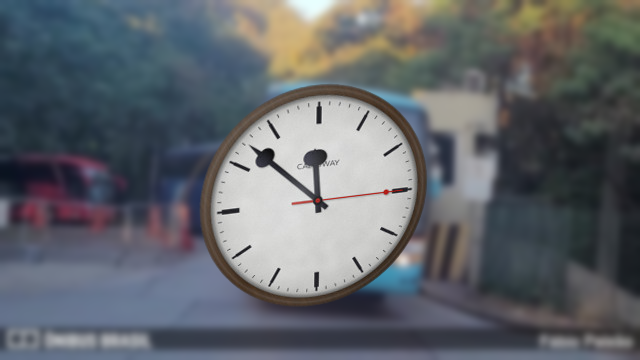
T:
11.52.15
